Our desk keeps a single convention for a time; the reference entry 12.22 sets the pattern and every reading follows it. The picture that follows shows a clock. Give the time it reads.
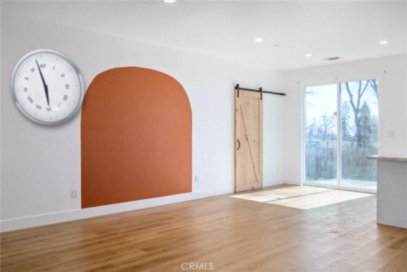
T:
5.58
